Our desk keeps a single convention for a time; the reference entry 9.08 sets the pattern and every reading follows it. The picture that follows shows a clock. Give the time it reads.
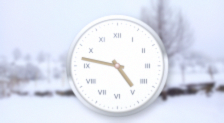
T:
4.47
